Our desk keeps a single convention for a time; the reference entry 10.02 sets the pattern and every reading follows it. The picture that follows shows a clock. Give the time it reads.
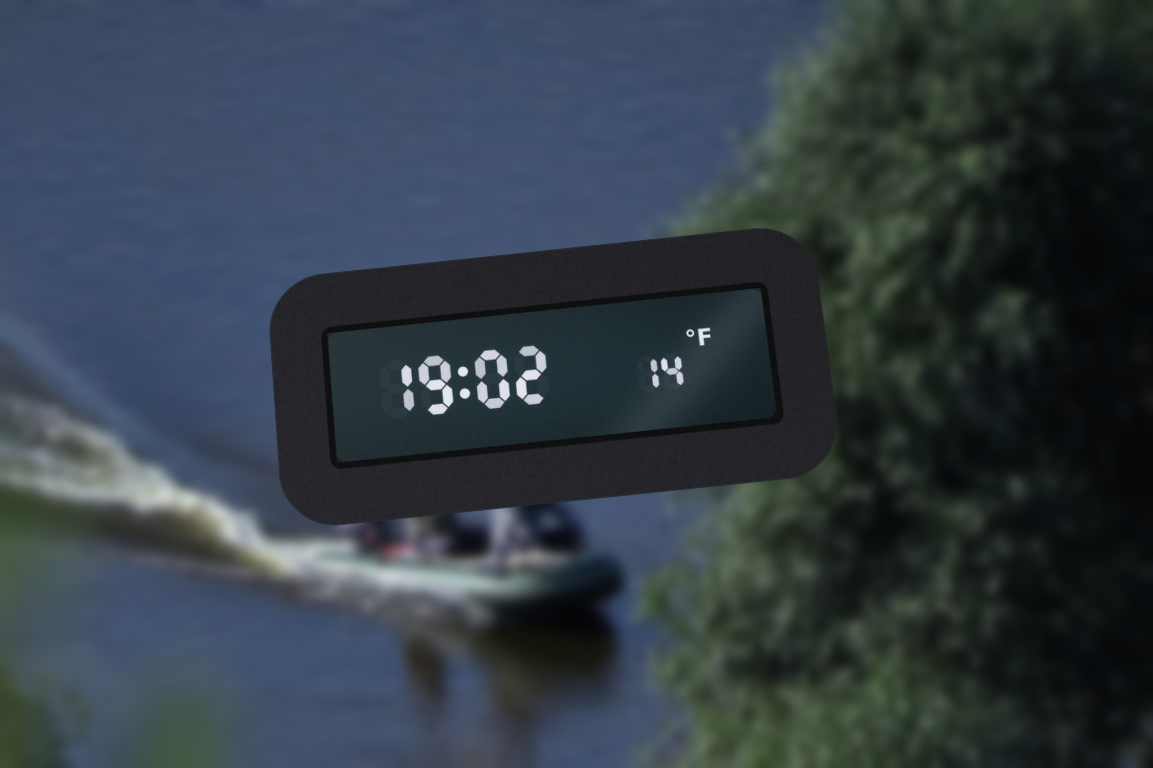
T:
19.02
